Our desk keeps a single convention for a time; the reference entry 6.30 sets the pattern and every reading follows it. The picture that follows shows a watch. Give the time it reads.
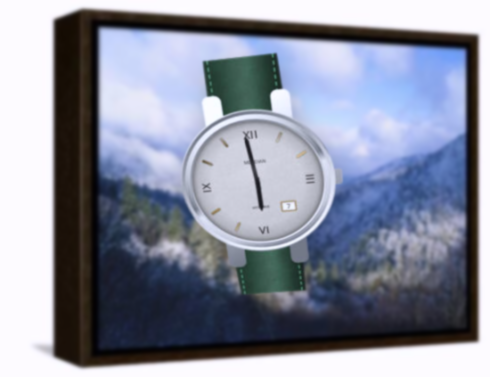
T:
5.59
